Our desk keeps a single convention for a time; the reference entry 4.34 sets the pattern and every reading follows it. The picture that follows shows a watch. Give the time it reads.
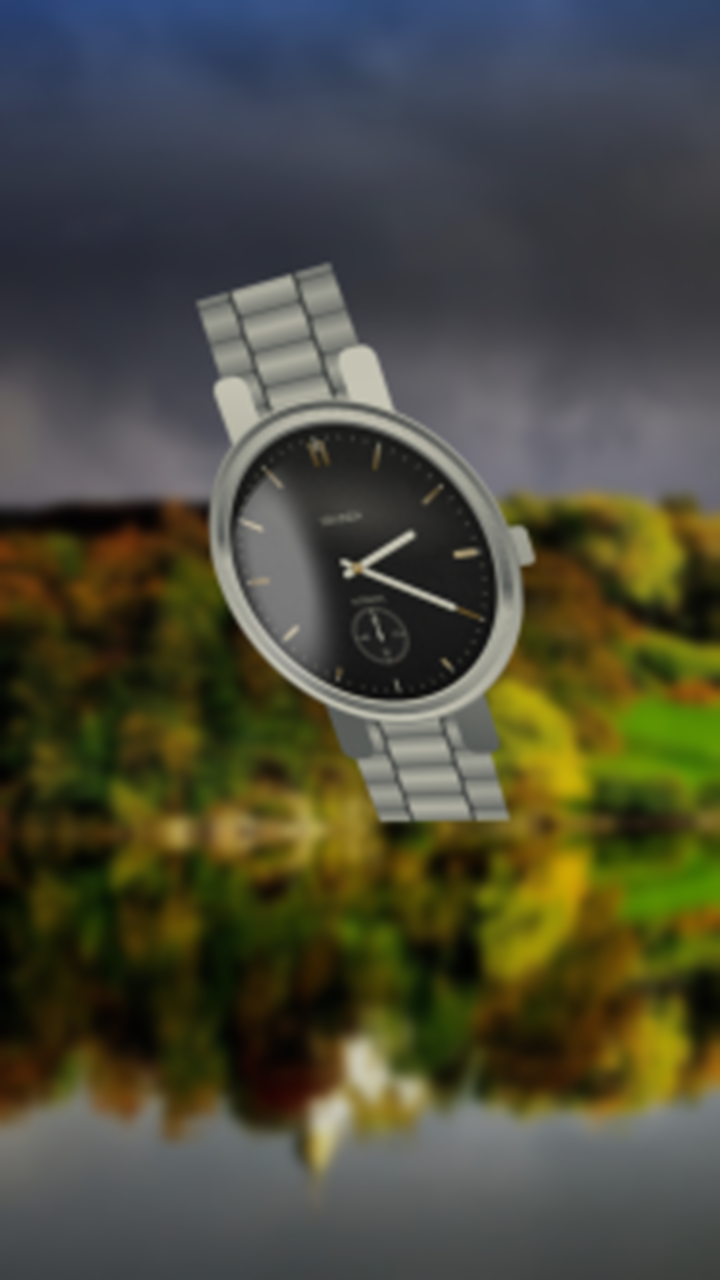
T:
2.20
